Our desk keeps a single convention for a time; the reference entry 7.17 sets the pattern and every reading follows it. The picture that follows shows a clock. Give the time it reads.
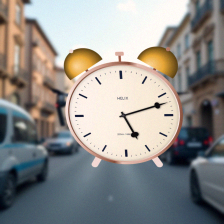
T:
5.12
